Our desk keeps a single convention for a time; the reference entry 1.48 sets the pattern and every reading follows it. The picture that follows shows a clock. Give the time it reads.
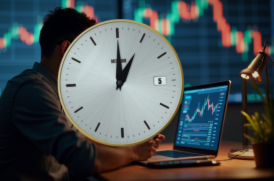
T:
1.00
